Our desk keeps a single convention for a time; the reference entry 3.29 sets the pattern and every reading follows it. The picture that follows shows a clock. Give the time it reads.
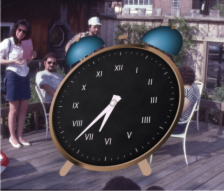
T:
6.37
